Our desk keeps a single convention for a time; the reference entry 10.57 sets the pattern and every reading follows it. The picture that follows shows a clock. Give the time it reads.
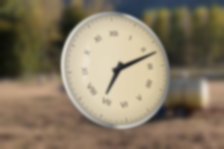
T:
7.12
